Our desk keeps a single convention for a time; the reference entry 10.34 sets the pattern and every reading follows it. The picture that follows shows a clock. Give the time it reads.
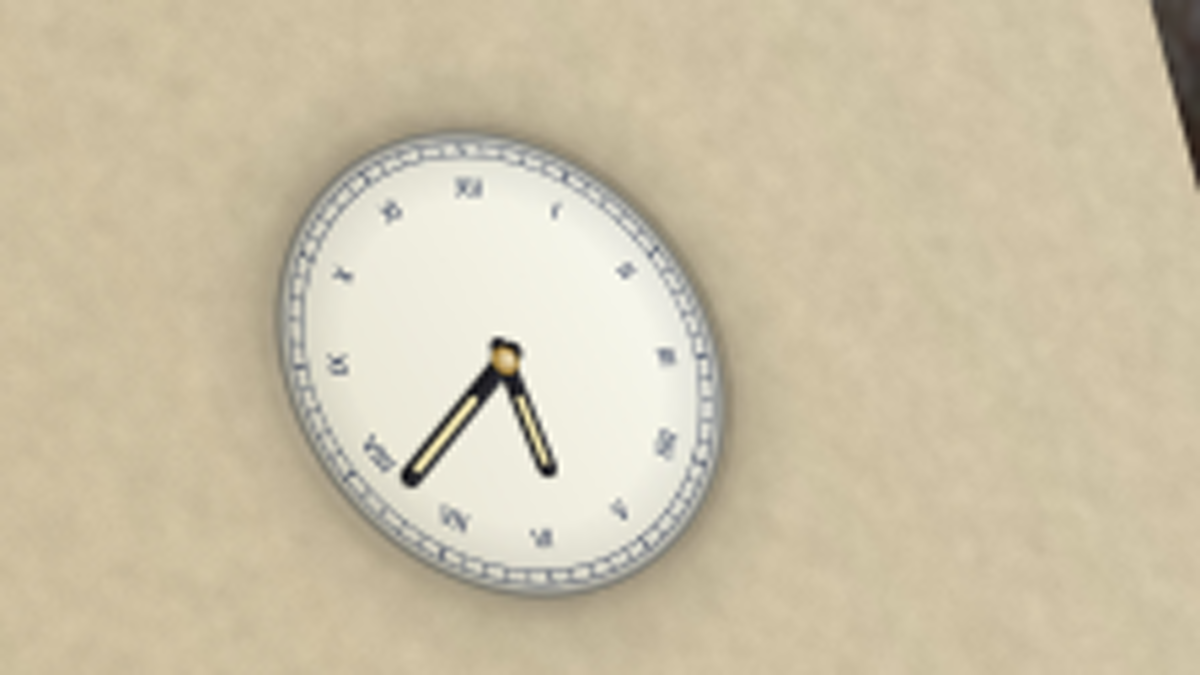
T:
5.38
